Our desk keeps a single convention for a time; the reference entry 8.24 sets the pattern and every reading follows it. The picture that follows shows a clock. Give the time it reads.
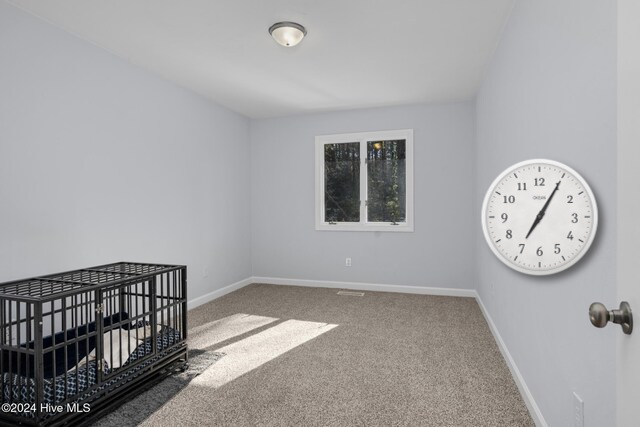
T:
7.05
